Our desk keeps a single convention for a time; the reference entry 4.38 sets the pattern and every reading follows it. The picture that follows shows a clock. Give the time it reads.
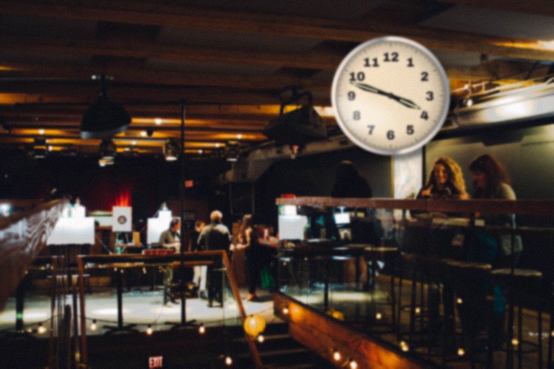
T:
3.48
